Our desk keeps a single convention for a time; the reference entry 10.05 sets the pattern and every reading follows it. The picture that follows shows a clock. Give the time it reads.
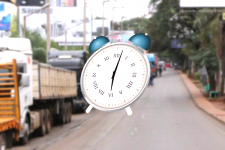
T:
6.02
